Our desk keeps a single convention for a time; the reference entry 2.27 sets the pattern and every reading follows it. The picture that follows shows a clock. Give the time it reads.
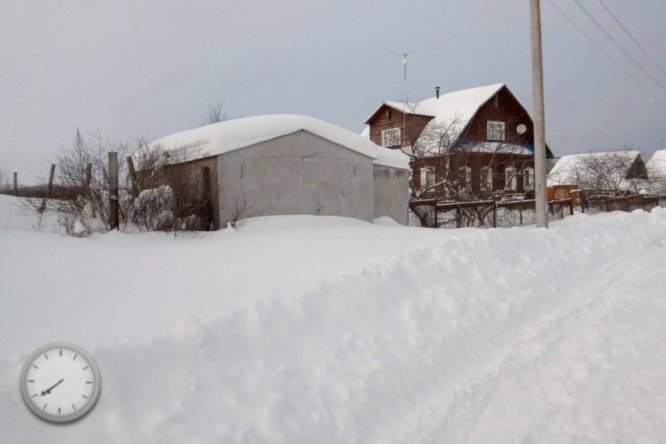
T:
7.39
